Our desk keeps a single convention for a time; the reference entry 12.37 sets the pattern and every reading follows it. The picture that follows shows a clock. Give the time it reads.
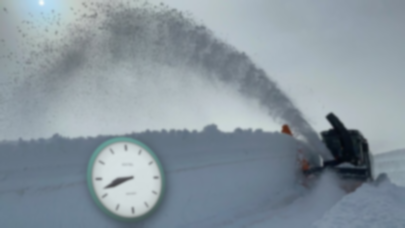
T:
8.42
